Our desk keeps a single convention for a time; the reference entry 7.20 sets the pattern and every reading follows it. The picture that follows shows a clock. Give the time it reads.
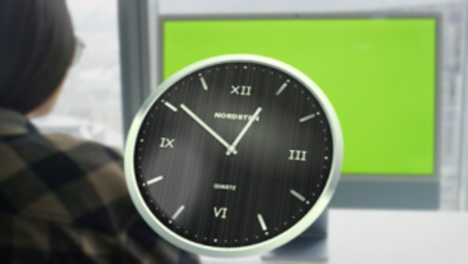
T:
12.51
